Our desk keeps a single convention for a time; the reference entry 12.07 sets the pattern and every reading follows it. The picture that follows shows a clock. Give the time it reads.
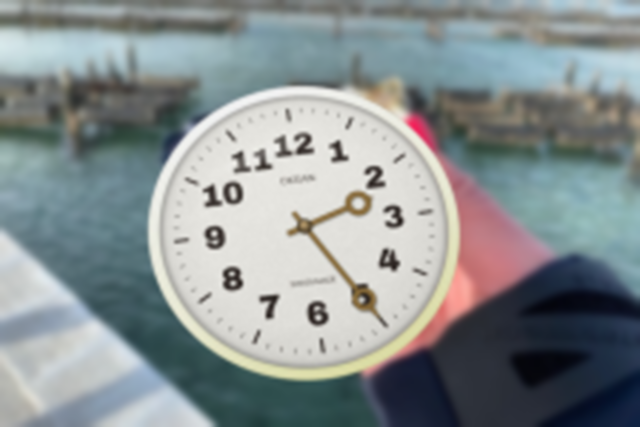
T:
2.25
